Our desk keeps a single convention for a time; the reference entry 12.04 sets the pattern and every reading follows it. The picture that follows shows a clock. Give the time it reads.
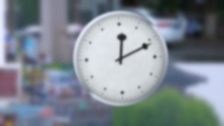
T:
12.11
